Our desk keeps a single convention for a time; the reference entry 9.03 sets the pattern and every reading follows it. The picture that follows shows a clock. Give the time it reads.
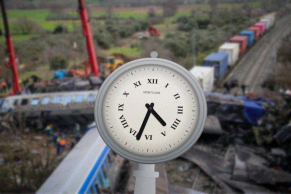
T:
4.33
